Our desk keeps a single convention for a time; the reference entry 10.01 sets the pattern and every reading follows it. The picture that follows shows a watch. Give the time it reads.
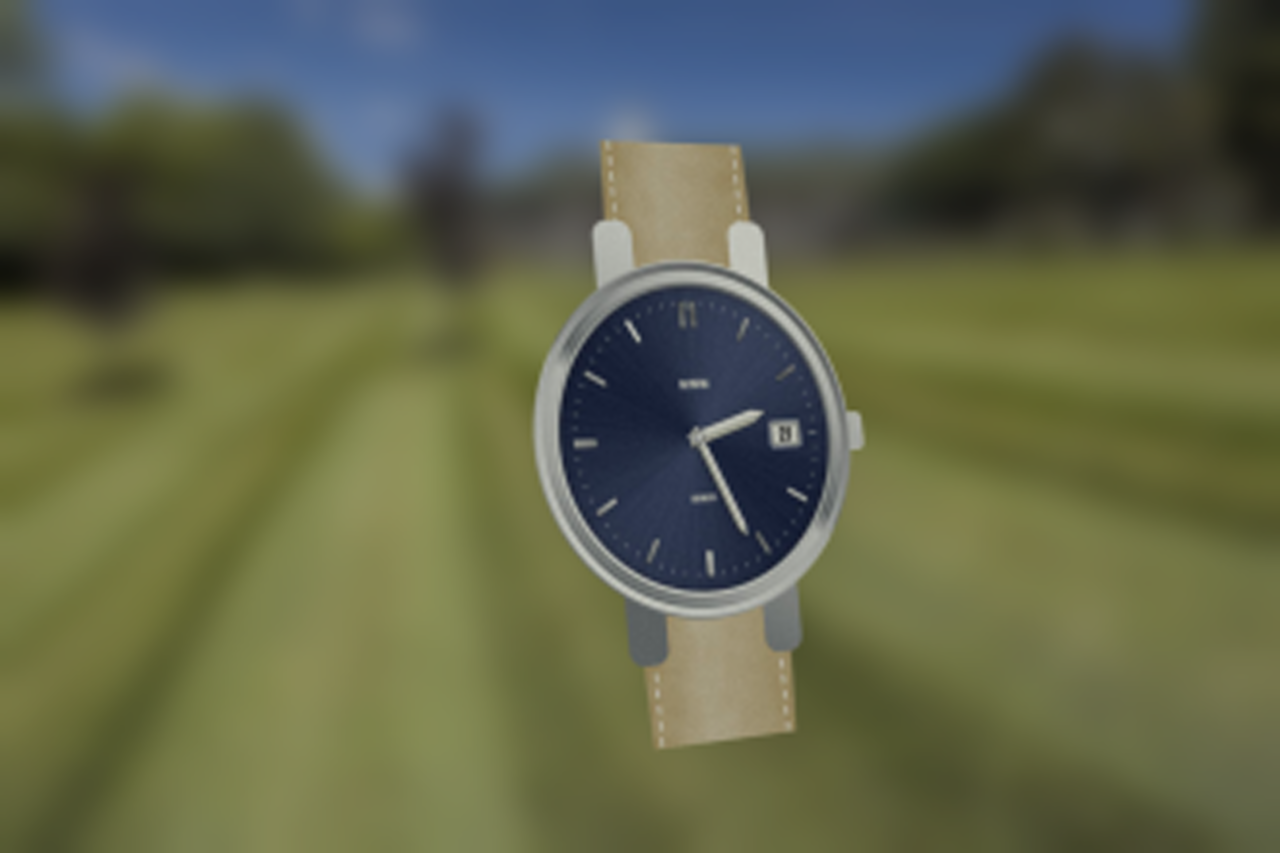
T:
2.26
